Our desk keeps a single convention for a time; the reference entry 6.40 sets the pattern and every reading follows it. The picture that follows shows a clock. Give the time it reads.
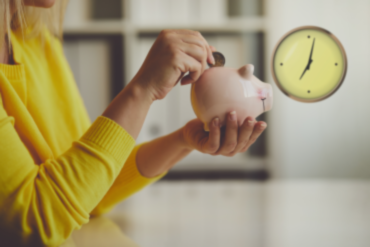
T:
7.02
